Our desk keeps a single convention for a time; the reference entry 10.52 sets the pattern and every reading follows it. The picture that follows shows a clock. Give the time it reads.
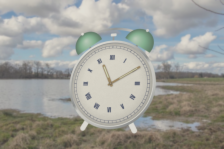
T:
11.10
